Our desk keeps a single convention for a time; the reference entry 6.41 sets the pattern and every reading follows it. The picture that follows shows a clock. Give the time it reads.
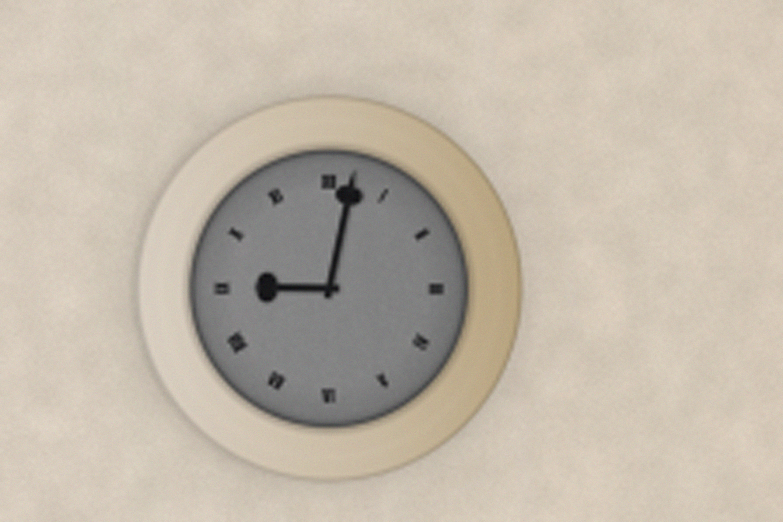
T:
9.02
